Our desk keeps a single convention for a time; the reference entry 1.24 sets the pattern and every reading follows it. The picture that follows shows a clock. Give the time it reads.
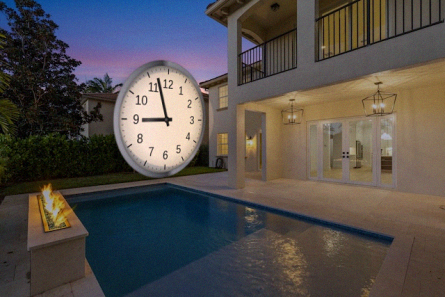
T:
8.57
